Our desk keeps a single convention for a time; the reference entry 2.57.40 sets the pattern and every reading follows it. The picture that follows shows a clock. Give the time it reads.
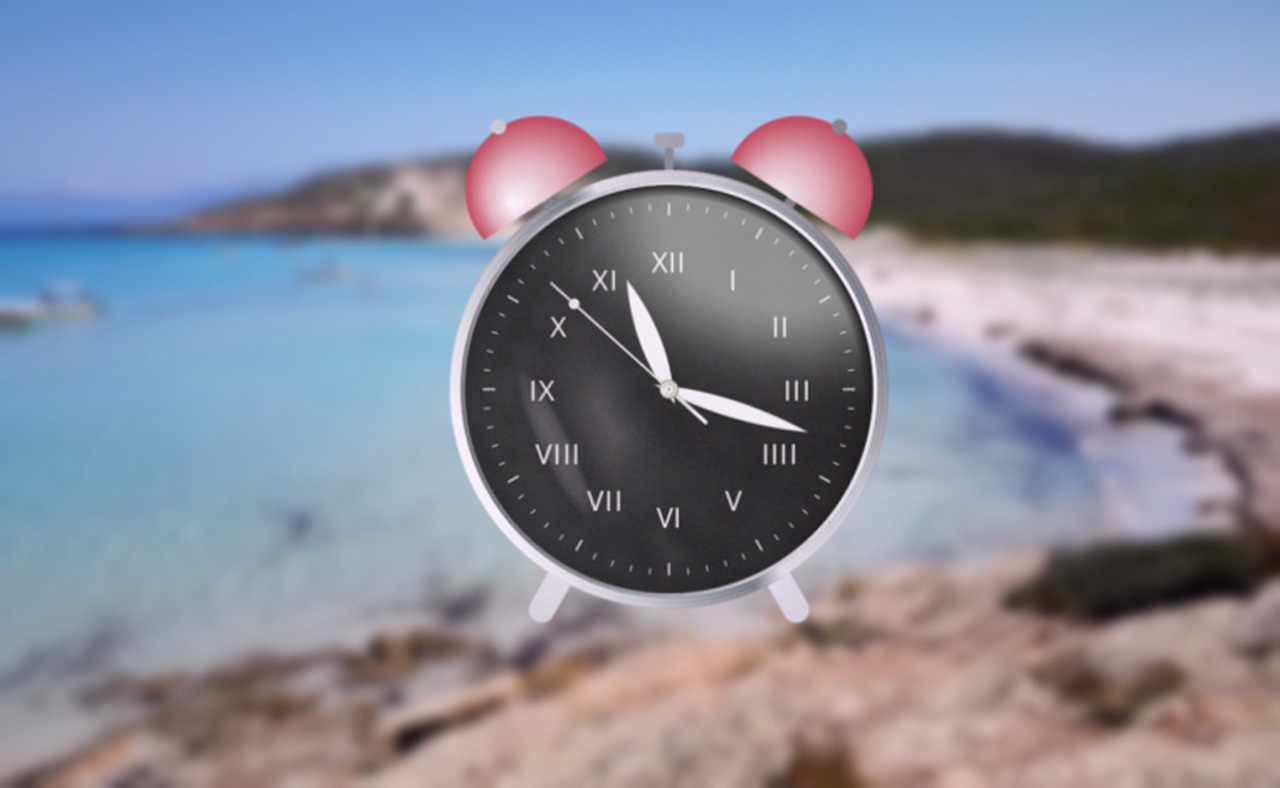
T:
11.17.52
